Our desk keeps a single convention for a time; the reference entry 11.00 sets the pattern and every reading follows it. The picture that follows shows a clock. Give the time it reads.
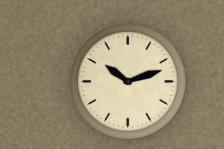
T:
10.12
